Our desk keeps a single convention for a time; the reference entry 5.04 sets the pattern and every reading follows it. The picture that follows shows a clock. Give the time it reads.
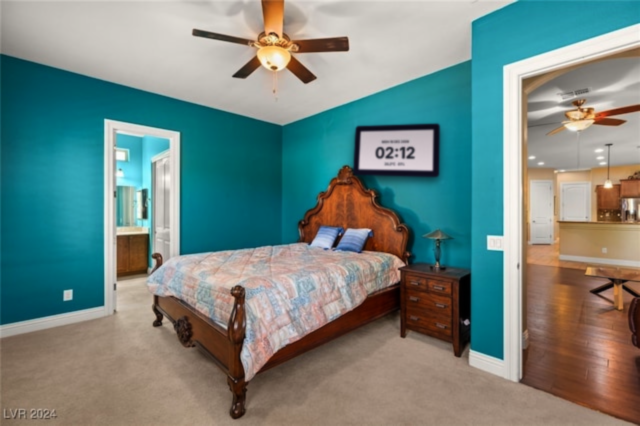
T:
2.12
